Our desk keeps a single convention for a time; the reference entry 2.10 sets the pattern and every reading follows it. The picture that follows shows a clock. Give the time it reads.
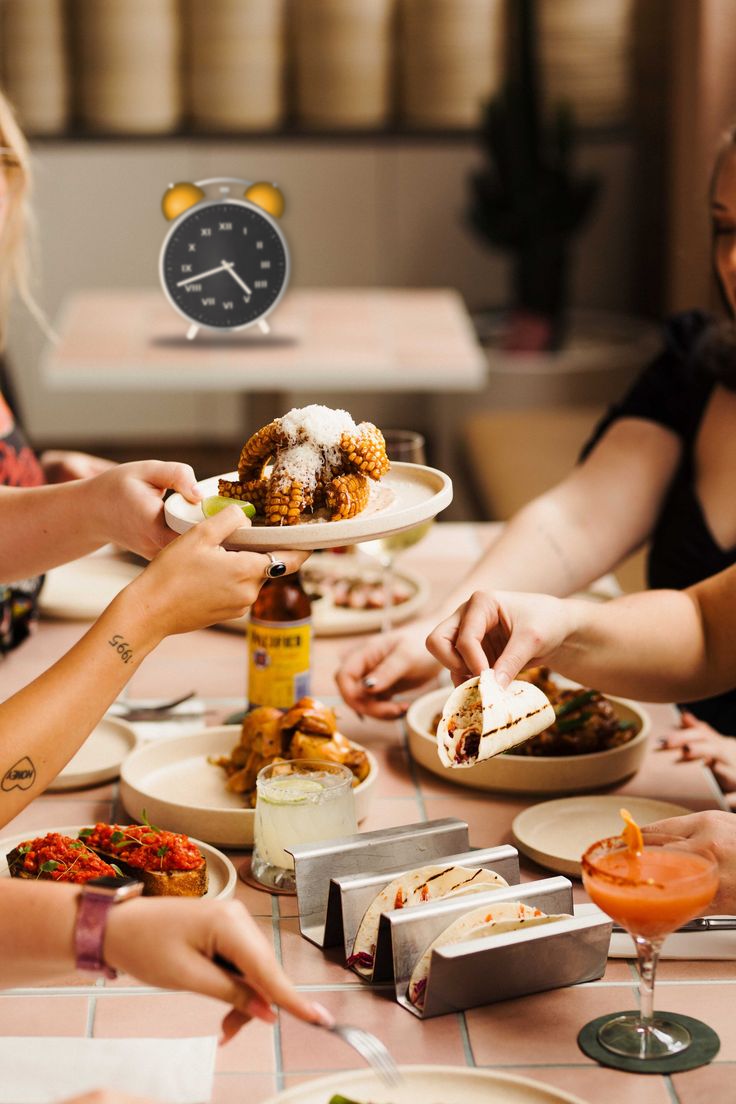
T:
4.42
